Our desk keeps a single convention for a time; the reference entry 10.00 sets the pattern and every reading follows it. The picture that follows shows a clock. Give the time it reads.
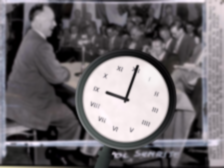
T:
9.00
